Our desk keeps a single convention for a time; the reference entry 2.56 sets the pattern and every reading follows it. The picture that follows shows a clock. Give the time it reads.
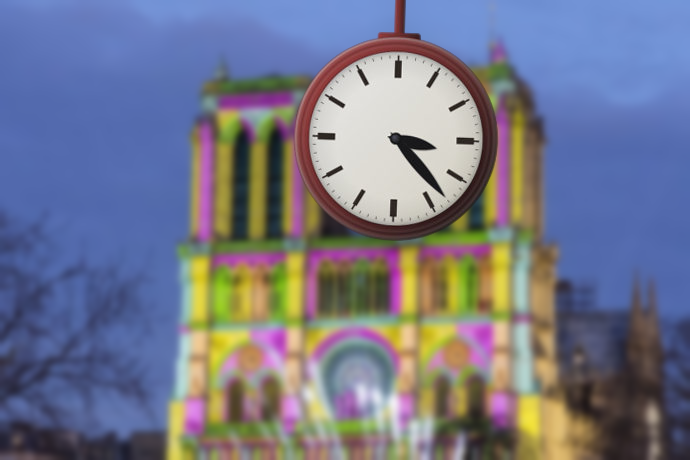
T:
3.23
